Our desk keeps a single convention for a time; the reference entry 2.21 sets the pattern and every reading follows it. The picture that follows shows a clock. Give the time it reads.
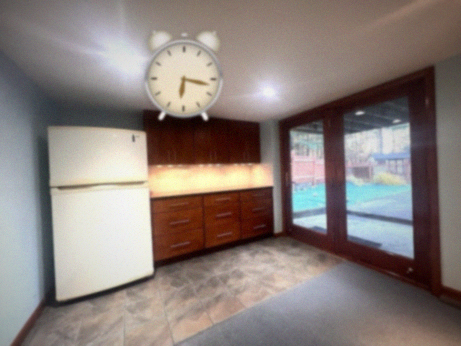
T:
6.17
